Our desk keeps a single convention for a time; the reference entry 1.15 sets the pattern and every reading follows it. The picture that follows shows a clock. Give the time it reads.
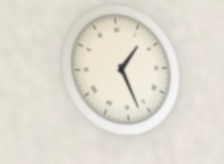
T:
1.27
